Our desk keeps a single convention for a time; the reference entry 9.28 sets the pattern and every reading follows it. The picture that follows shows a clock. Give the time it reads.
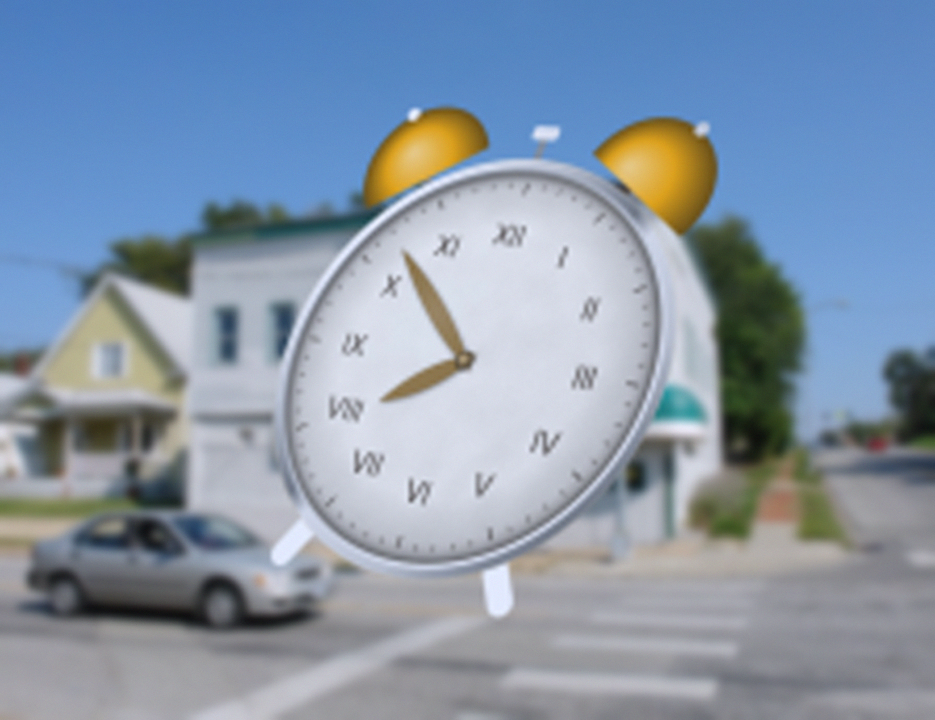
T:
7.52
